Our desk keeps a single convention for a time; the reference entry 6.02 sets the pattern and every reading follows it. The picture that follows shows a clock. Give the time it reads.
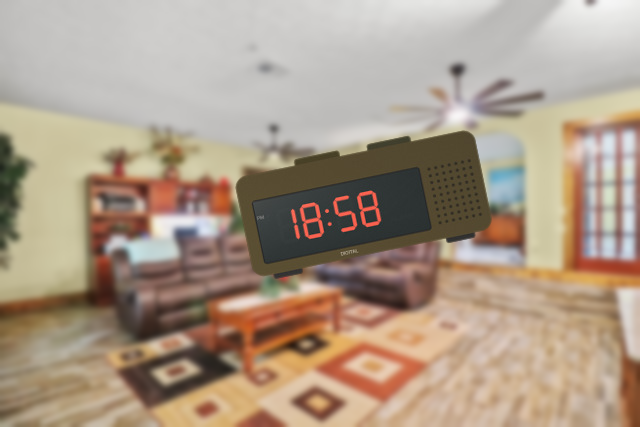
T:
18.58
